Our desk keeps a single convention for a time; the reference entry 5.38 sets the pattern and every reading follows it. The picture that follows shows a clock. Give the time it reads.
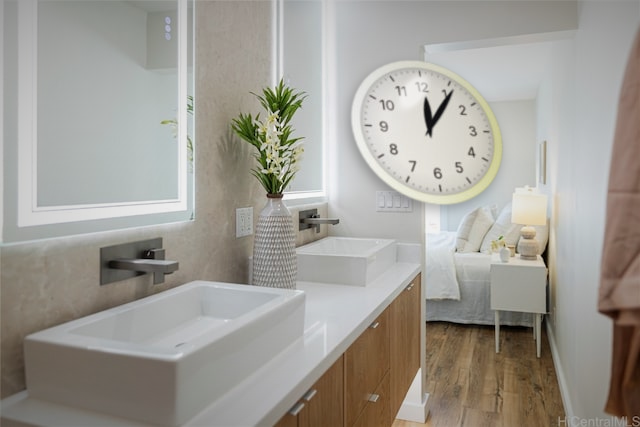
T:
12.06
